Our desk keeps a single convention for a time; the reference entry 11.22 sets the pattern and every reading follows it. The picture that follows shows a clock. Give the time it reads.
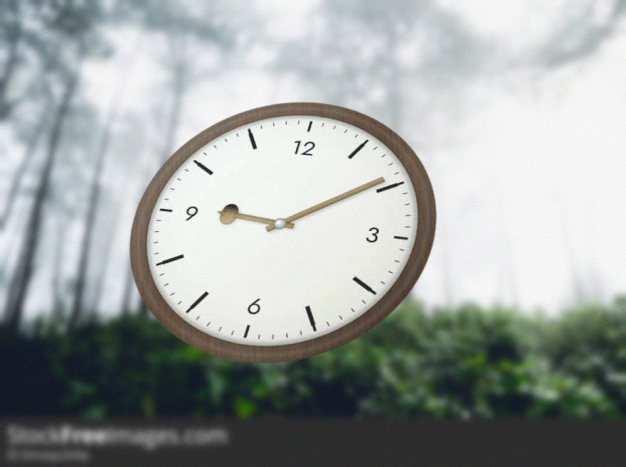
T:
9.09
